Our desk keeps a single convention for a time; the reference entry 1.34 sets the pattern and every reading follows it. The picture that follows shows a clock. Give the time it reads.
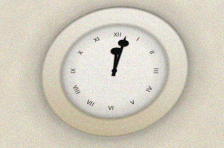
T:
12.02
